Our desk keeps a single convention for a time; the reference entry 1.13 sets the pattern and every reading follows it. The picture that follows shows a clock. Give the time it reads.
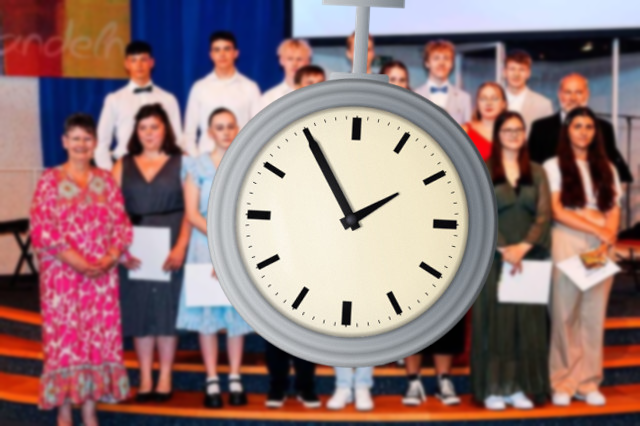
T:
1.55
